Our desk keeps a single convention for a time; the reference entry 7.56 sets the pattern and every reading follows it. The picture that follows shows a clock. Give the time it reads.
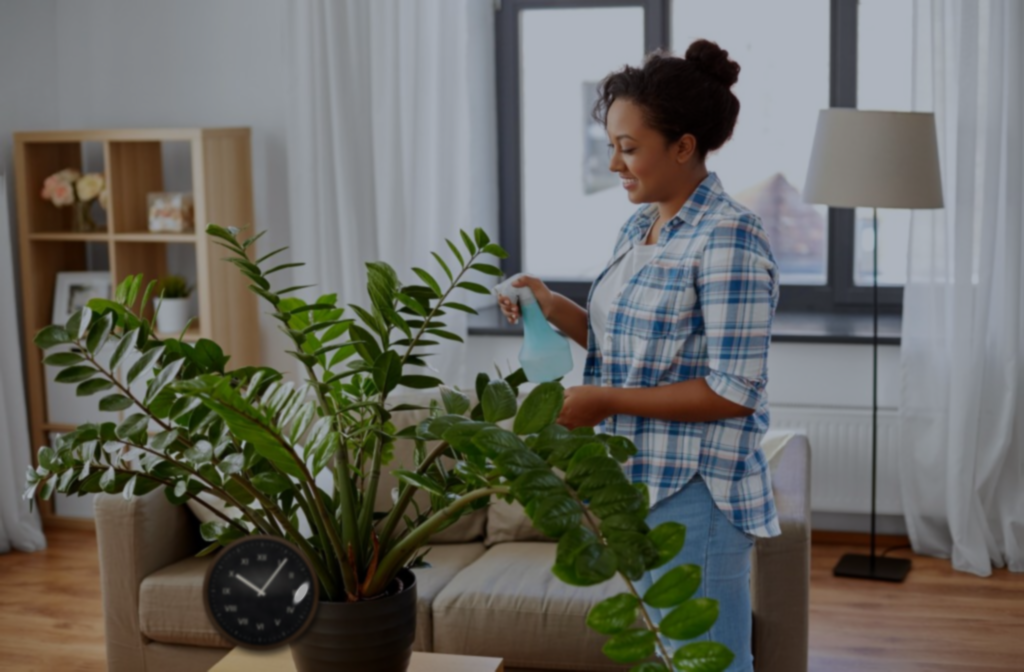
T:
10.06
